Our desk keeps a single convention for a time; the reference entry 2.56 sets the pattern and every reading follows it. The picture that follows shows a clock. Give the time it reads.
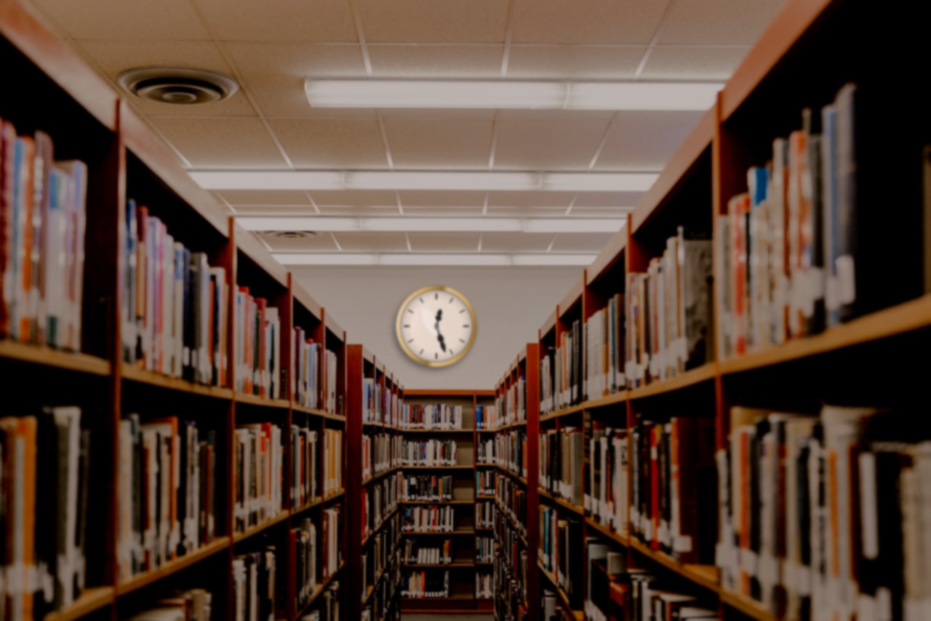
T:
12.27
